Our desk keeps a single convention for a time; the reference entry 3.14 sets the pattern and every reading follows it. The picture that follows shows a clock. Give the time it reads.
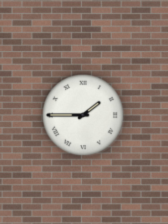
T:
1.45
